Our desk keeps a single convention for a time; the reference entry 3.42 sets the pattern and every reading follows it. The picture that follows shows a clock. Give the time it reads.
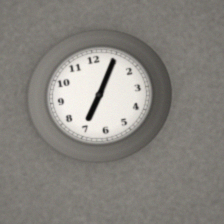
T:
7.05
